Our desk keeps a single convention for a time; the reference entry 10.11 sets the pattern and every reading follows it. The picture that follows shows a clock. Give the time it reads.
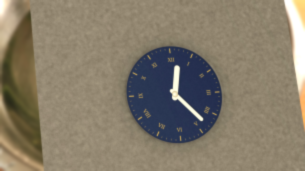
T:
12.23
